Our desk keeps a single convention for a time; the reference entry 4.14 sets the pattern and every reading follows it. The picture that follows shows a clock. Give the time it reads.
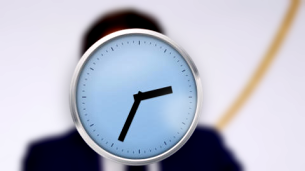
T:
2.34
